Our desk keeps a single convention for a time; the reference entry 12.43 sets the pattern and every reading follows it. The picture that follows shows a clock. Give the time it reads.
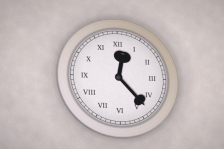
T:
12.23
